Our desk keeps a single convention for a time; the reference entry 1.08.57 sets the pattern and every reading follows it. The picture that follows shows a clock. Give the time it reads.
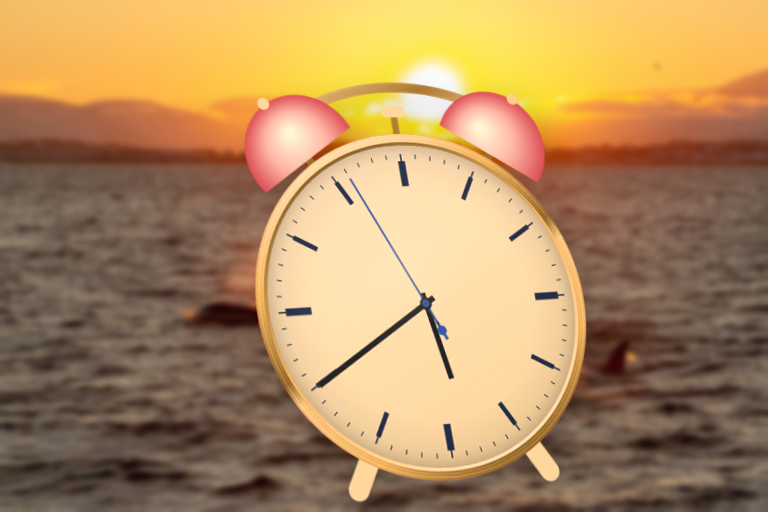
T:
5.39.56
